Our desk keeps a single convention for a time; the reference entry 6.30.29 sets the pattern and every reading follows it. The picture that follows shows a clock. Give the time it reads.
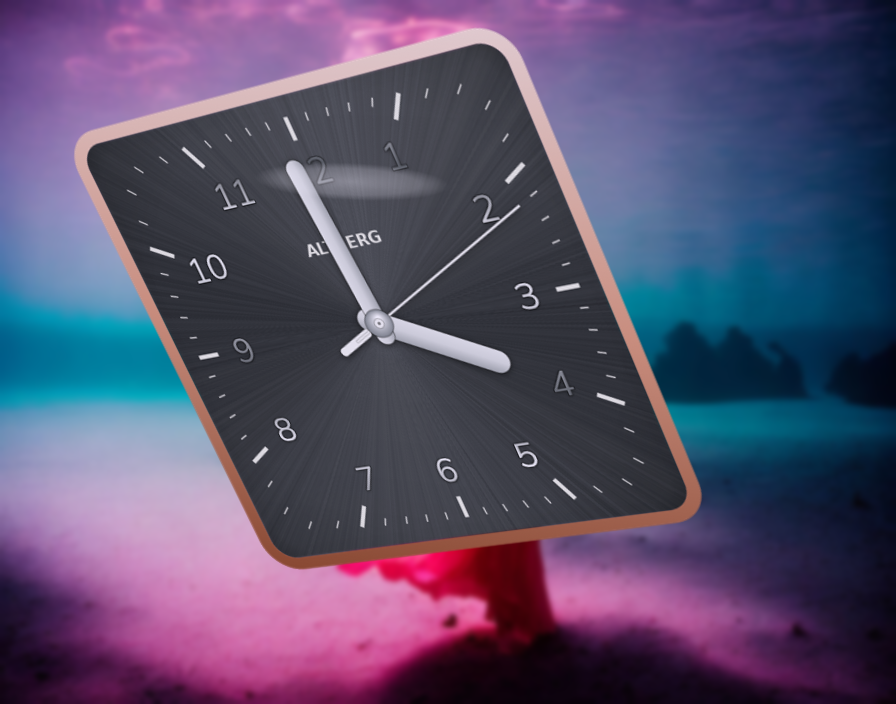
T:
3.59.11
